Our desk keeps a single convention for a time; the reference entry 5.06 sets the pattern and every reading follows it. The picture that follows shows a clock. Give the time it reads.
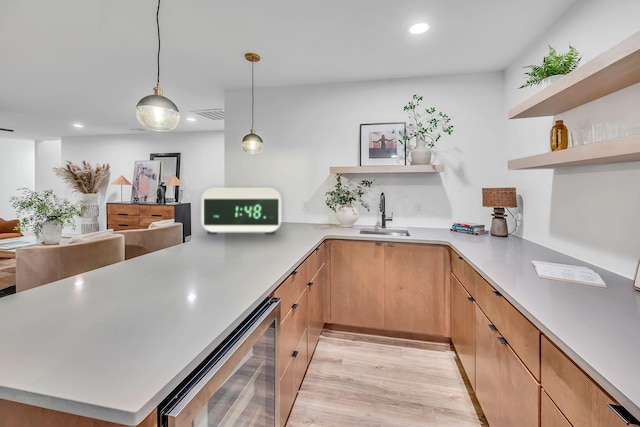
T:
1.48
